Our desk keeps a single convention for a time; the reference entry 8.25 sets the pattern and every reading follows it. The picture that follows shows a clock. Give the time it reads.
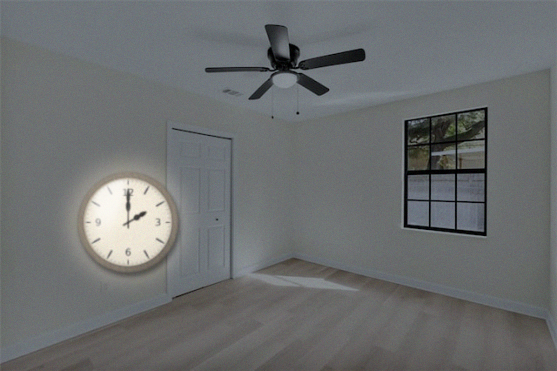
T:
2.00
